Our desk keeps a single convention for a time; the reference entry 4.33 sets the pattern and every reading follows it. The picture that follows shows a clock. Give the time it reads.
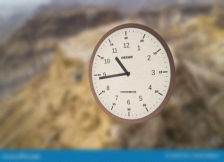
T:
10.44
